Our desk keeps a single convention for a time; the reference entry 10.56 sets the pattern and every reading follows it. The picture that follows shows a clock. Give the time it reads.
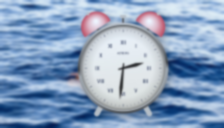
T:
2.31
